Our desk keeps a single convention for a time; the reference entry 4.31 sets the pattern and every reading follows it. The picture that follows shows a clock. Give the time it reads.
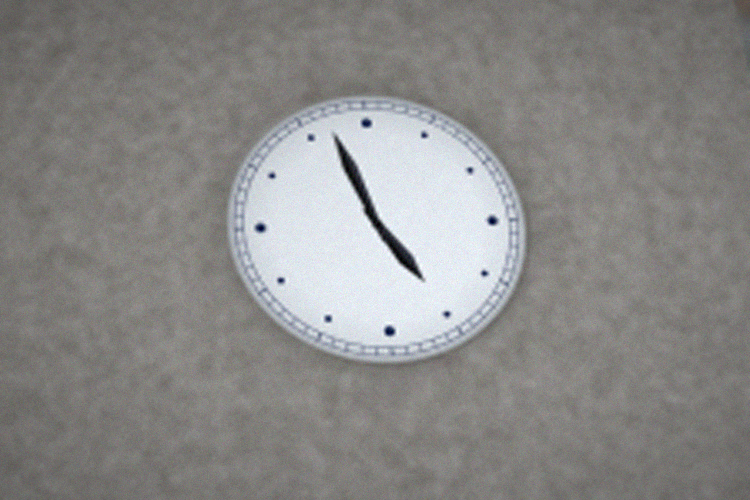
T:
4.57
